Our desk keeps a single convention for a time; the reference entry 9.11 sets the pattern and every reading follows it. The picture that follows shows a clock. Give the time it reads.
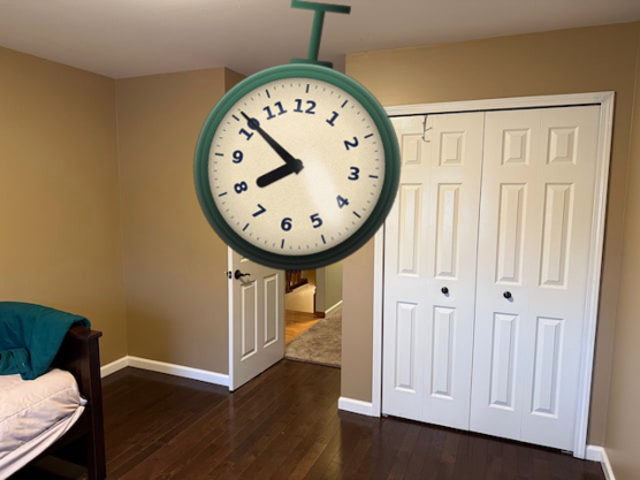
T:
7.51
